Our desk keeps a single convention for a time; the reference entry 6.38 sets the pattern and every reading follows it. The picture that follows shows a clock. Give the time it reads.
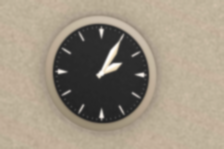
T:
2.05
